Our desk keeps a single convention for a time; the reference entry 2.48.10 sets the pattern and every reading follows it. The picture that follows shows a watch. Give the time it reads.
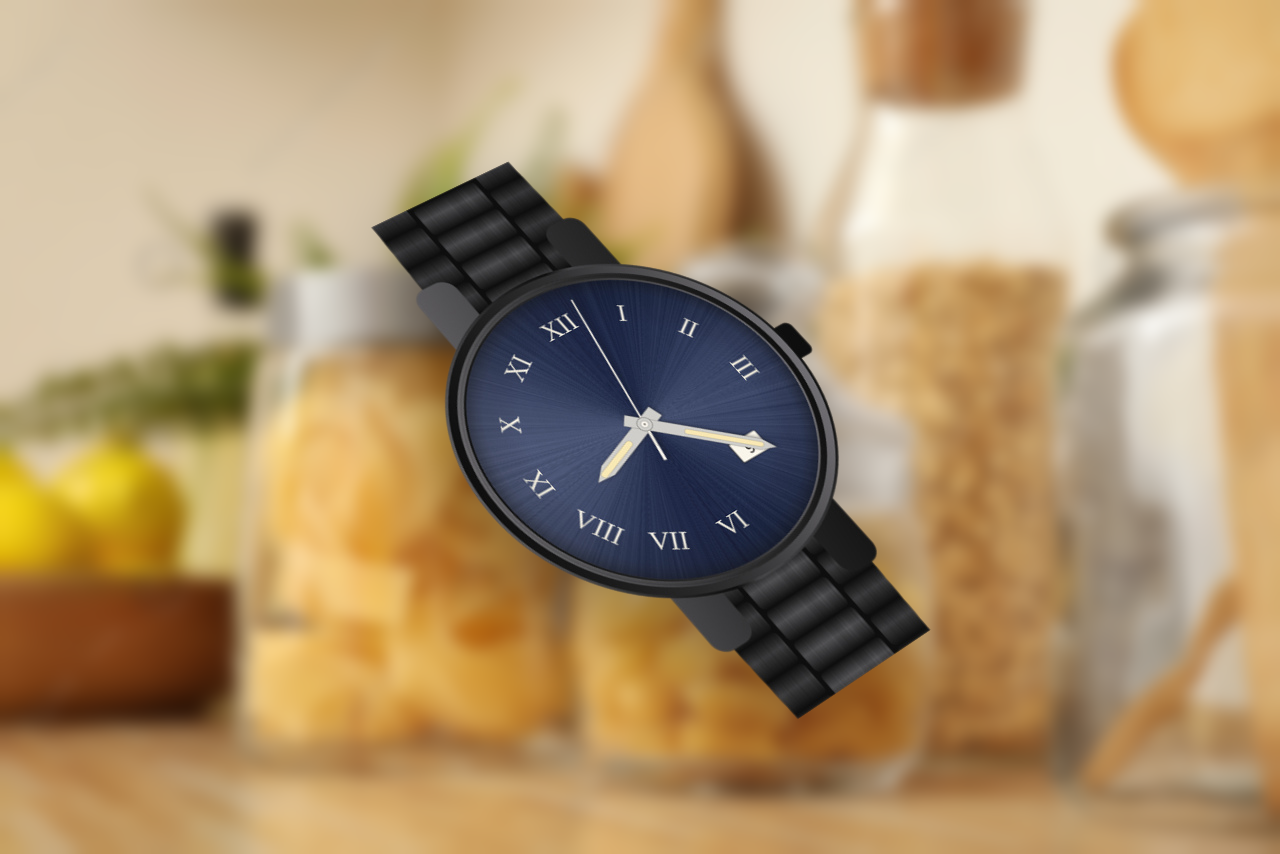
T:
8.22.02
